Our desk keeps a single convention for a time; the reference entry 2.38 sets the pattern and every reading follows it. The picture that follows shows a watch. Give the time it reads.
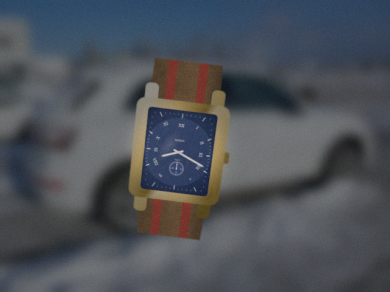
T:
8.19
